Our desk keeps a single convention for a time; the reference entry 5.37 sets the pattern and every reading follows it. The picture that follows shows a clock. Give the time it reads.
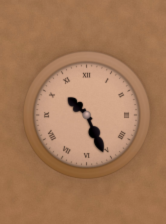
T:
10.26
